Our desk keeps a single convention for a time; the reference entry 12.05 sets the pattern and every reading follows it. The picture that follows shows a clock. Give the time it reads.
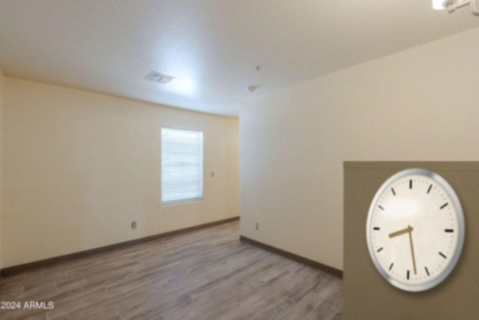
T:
8.28
